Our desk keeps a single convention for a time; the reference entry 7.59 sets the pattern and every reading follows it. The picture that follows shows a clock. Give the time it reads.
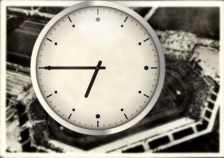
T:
6.45
